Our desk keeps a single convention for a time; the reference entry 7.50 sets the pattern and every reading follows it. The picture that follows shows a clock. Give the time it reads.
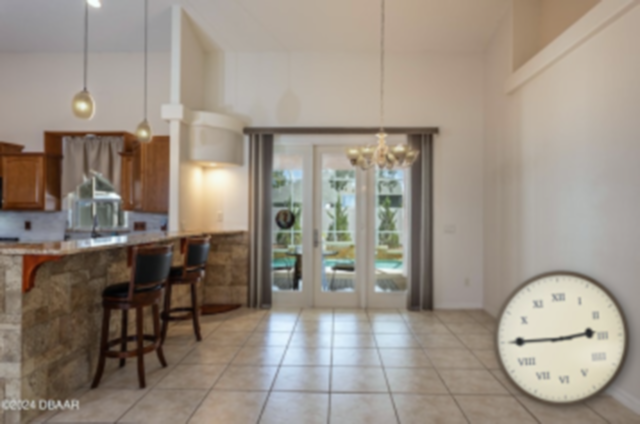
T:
2.45
